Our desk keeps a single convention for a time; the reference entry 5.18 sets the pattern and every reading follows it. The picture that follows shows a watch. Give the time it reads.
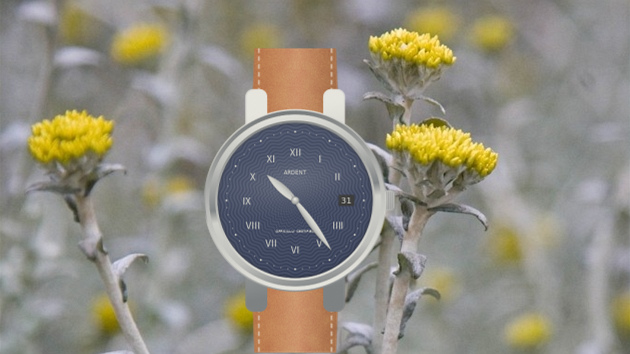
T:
10.24
